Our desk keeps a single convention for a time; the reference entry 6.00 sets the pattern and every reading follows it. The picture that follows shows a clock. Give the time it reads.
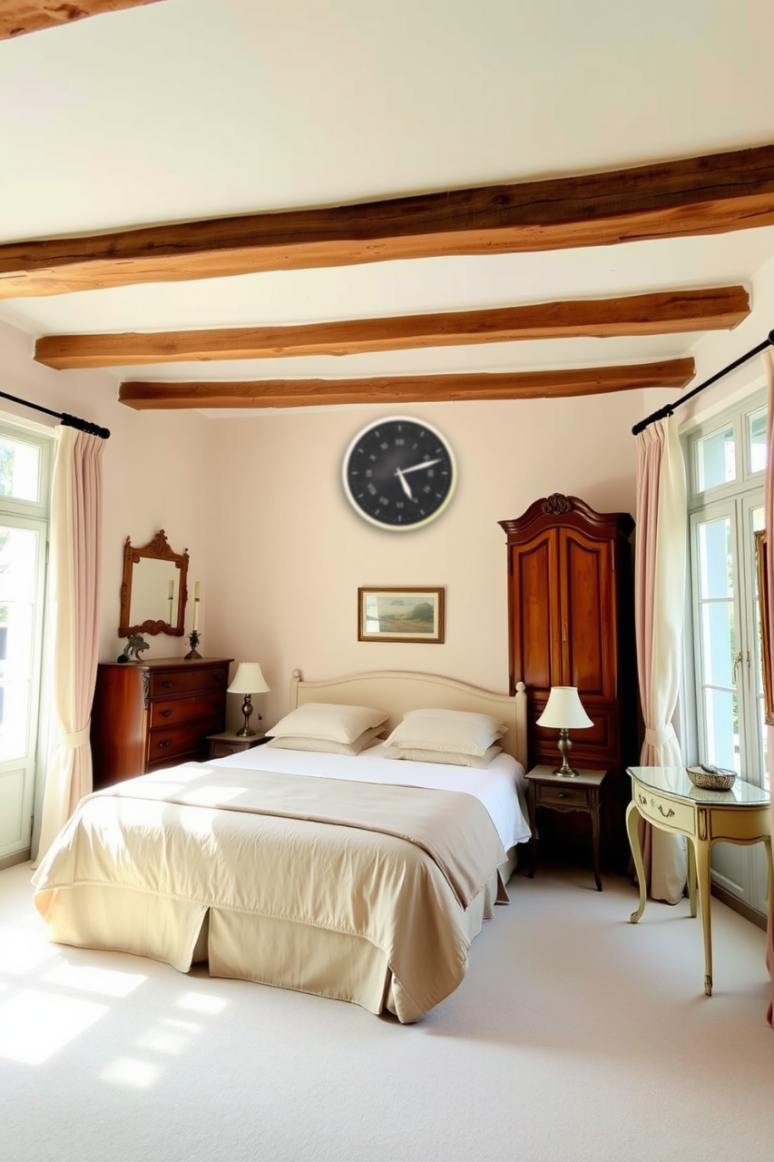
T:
5.12
